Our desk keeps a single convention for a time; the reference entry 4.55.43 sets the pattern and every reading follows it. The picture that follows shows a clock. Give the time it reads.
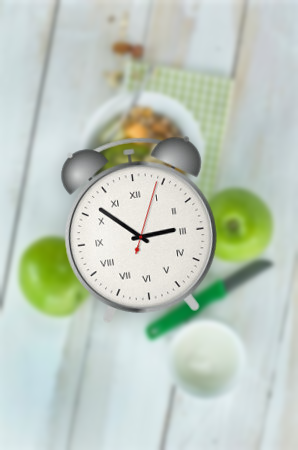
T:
2.52.04
